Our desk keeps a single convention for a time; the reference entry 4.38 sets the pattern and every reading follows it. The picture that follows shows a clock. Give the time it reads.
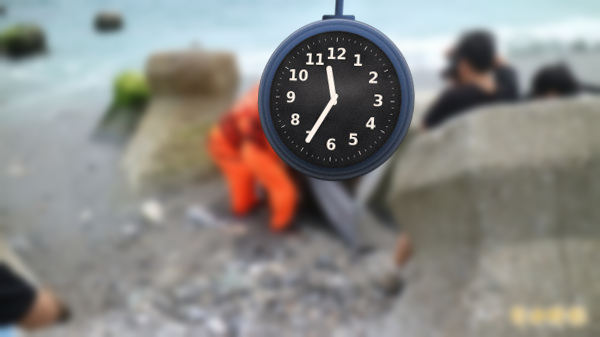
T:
11.35
